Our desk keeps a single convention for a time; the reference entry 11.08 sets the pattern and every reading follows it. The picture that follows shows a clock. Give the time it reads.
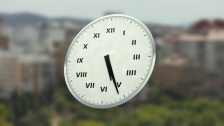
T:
5.26
